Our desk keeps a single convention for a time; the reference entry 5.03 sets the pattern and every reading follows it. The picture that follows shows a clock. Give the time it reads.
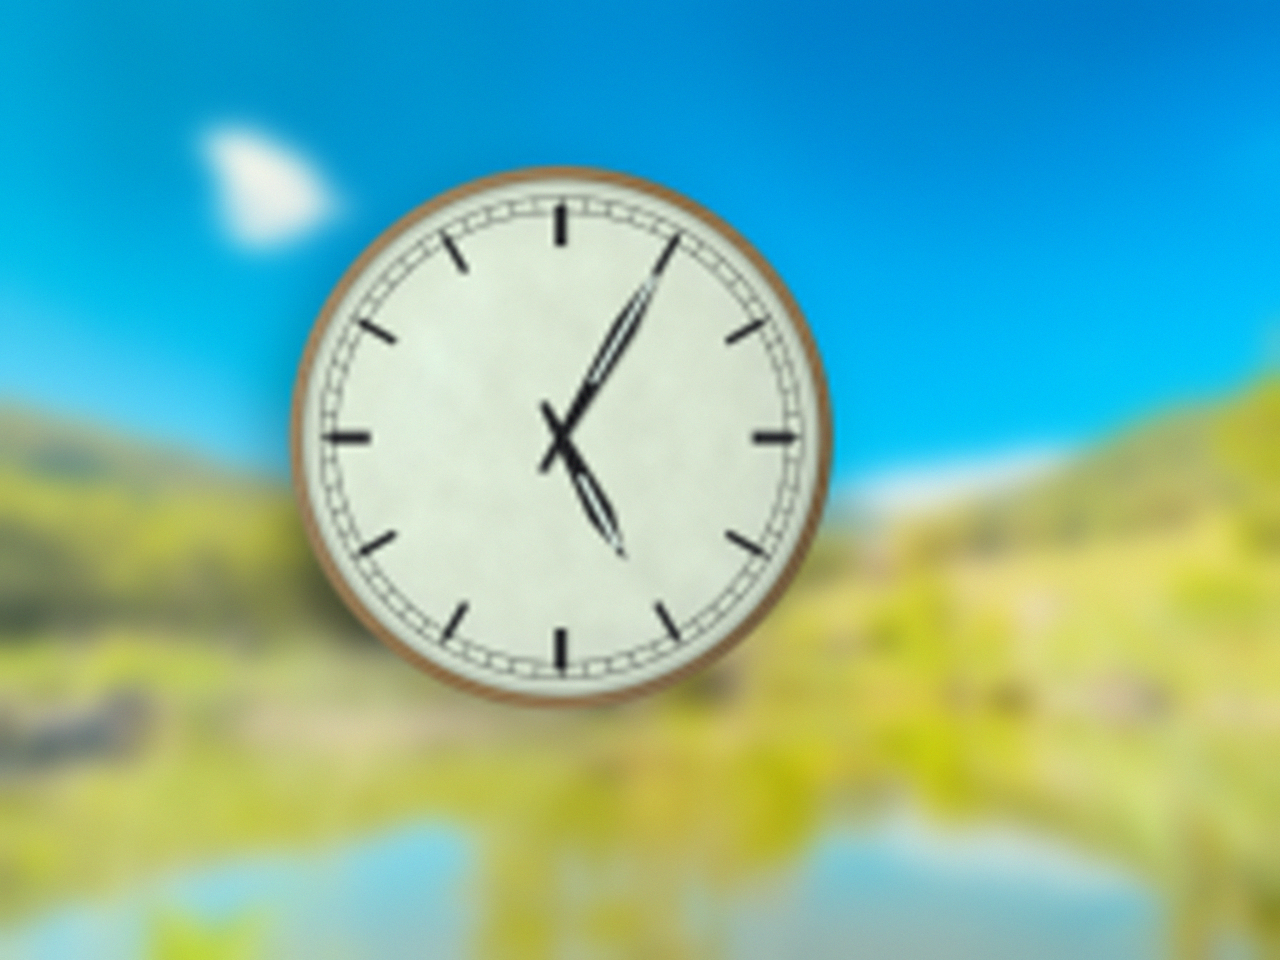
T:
5.05
